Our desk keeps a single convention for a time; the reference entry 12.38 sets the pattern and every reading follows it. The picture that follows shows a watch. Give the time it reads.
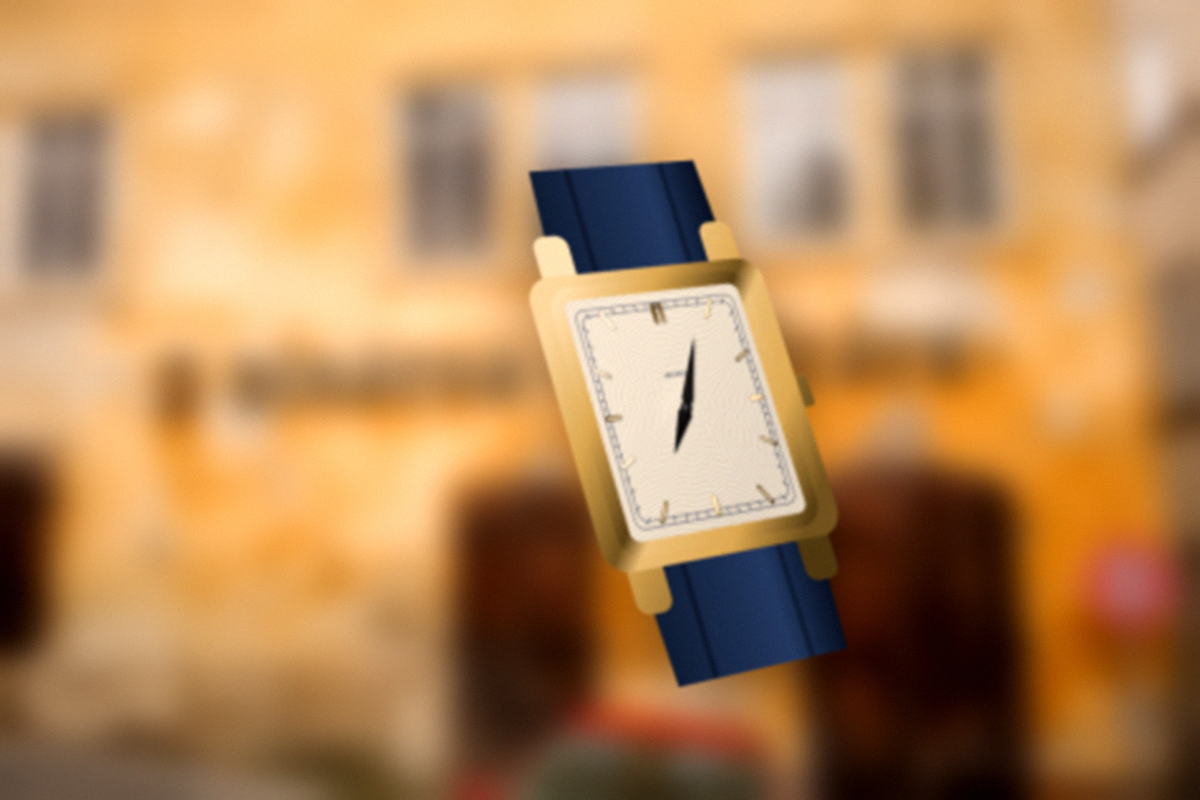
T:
7.04
